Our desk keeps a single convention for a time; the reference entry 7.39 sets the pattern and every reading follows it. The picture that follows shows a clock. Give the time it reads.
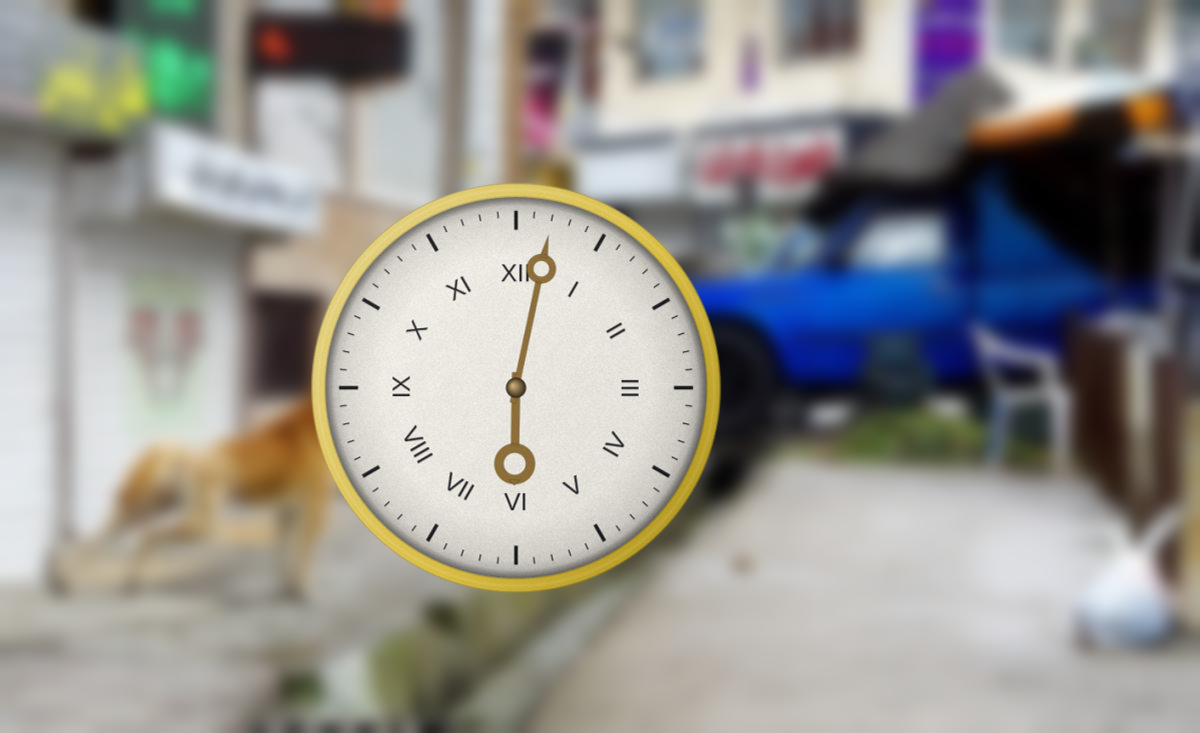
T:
6.02
